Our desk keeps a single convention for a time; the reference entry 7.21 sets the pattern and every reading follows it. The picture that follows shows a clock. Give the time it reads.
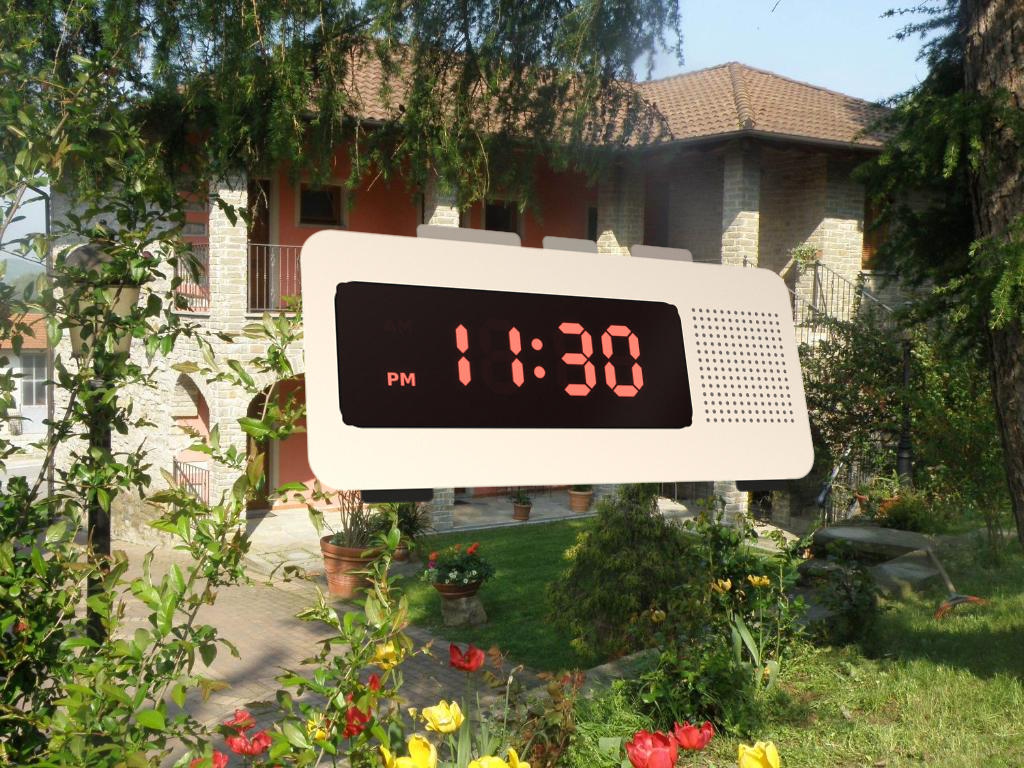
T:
11.30
